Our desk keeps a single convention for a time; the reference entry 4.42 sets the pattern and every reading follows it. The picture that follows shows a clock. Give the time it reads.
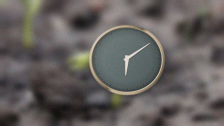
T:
6.09
